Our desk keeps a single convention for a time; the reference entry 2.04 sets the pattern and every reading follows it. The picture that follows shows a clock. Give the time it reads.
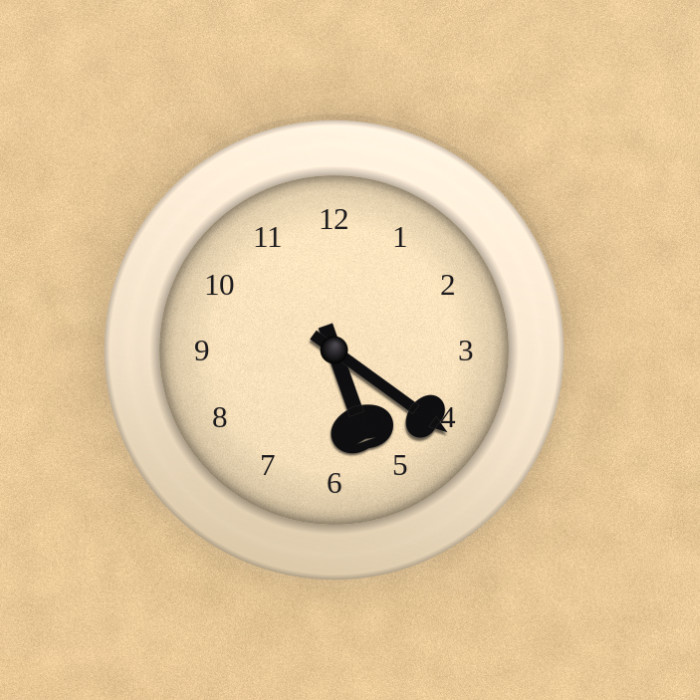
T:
5.21
